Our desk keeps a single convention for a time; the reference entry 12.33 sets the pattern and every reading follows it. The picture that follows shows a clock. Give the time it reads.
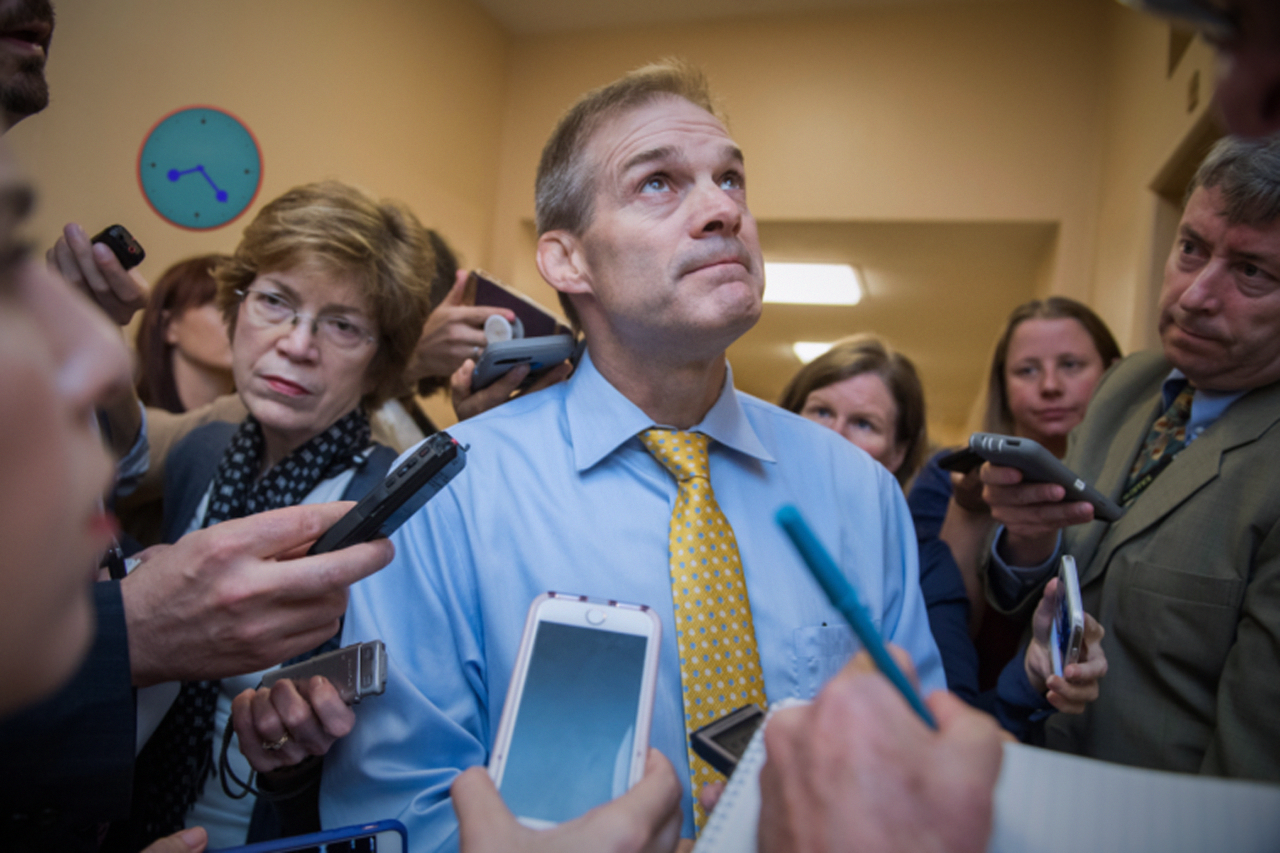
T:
8.23
